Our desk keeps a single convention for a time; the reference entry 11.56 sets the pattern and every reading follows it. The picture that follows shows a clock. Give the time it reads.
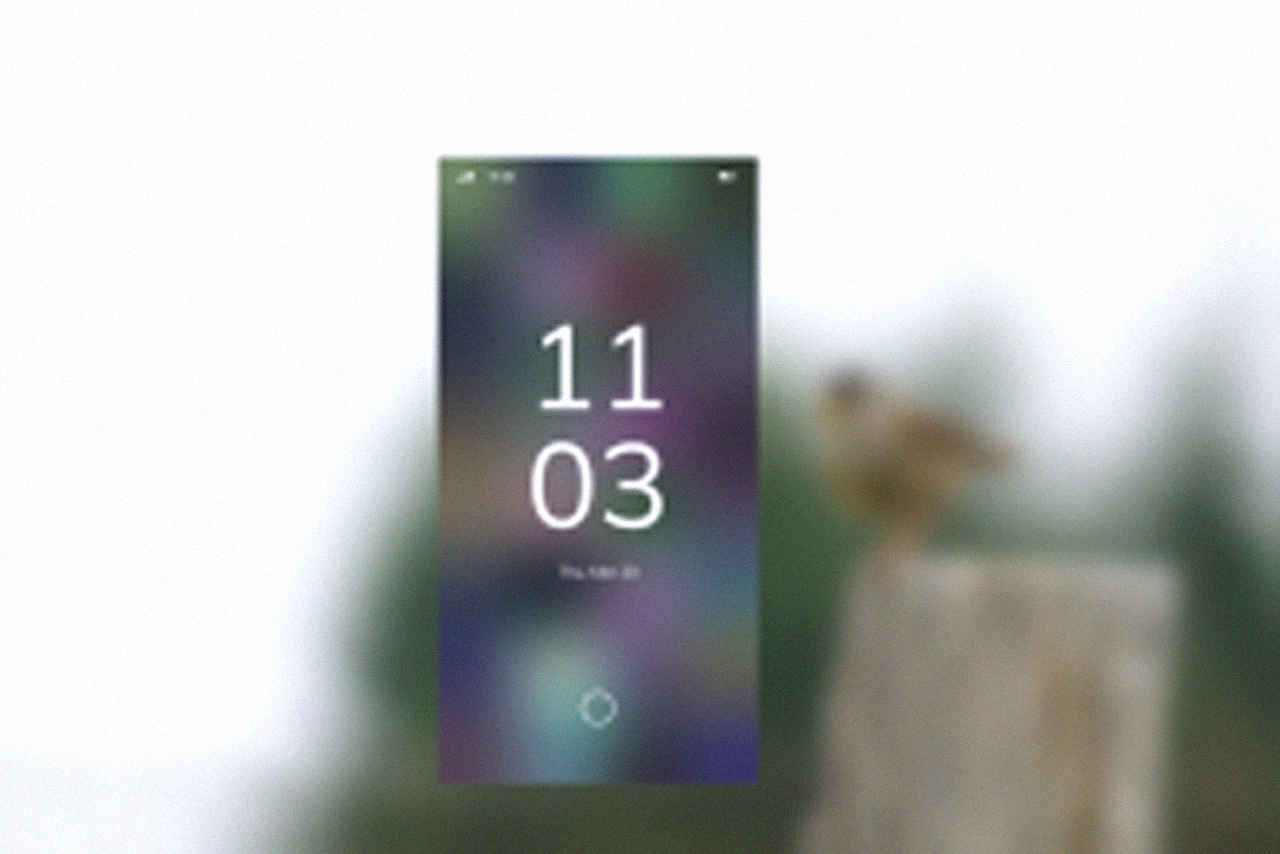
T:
11.03
